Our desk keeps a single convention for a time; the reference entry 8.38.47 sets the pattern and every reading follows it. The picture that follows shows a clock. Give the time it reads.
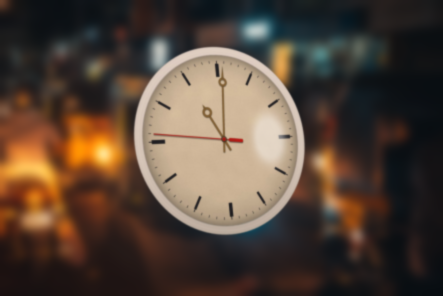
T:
11.00.46
